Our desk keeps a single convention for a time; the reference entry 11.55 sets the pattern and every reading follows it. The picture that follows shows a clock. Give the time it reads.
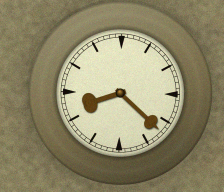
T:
8.22
